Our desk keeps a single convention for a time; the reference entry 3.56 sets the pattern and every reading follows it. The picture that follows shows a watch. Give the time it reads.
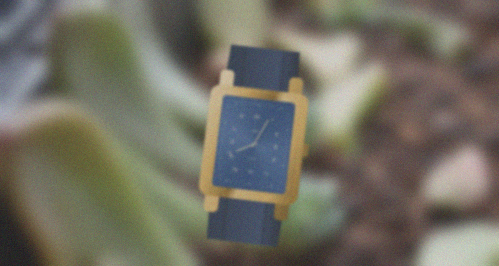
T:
8.04
